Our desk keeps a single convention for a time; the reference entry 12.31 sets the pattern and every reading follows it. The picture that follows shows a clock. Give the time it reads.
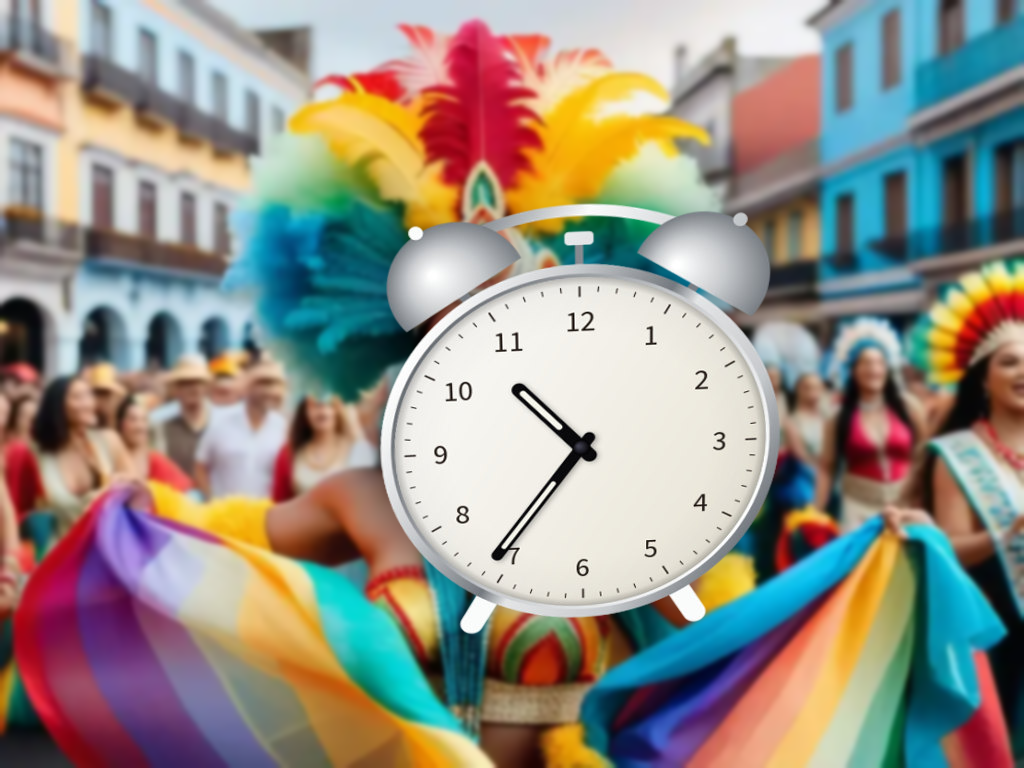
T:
10.36
